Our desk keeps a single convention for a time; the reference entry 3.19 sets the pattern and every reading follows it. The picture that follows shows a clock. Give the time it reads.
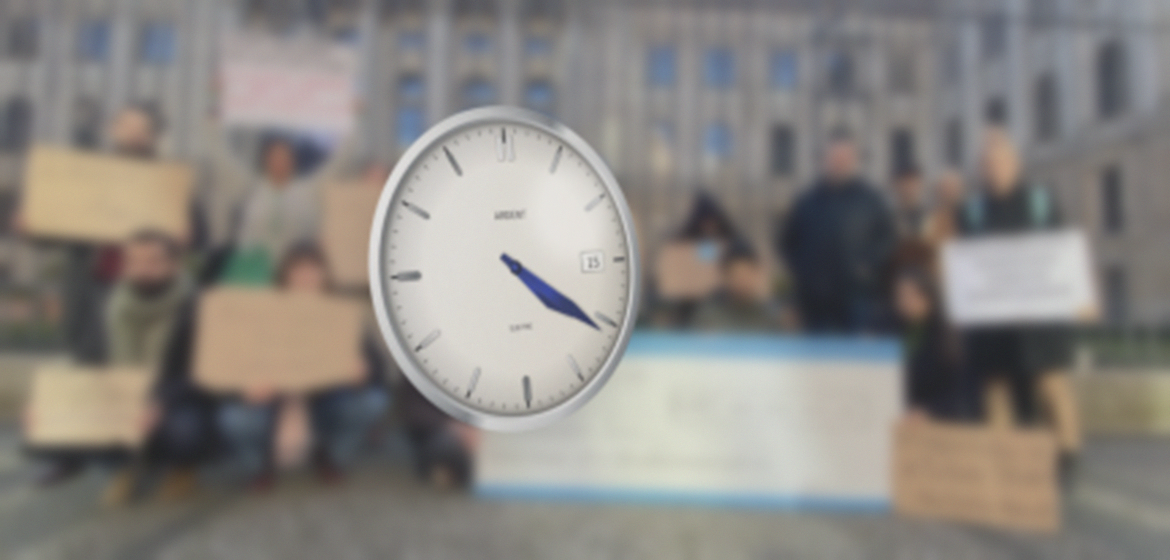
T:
4.21
